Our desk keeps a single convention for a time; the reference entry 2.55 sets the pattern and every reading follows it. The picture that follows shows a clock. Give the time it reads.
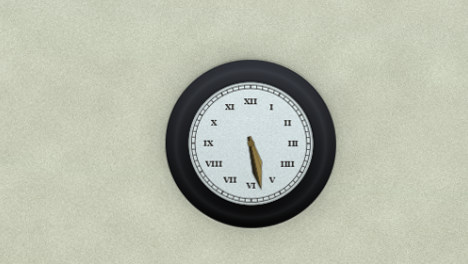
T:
5.28
